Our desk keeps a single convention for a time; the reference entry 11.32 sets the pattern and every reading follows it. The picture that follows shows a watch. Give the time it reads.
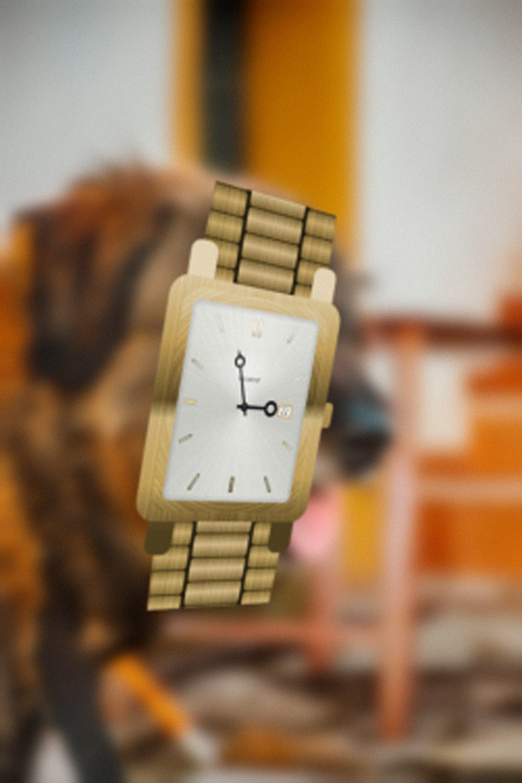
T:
2.57
